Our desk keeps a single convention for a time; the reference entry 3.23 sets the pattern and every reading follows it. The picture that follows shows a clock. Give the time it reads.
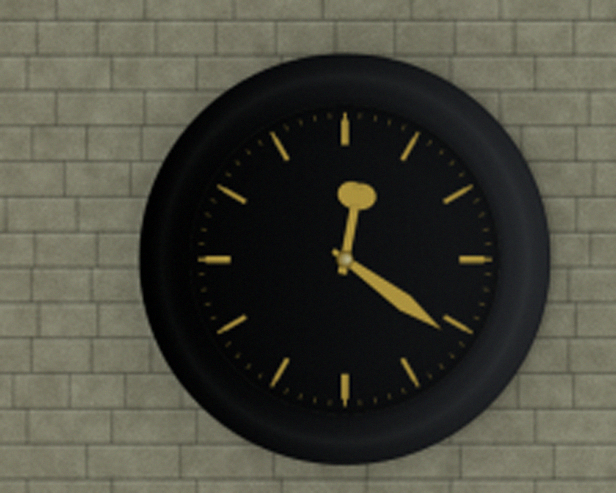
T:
12.21
